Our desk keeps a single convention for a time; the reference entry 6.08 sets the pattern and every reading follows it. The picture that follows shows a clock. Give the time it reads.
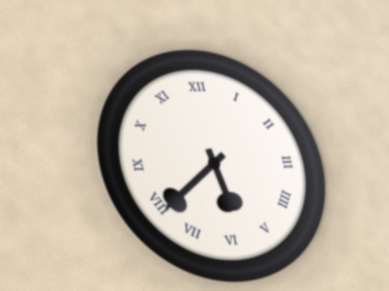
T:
5.39
